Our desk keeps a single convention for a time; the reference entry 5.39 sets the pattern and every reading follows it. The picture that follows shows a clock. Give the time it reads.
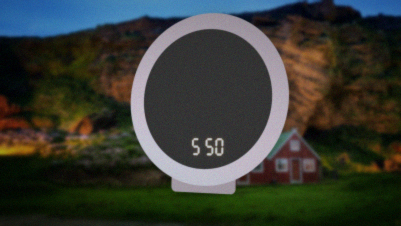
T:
5.50
